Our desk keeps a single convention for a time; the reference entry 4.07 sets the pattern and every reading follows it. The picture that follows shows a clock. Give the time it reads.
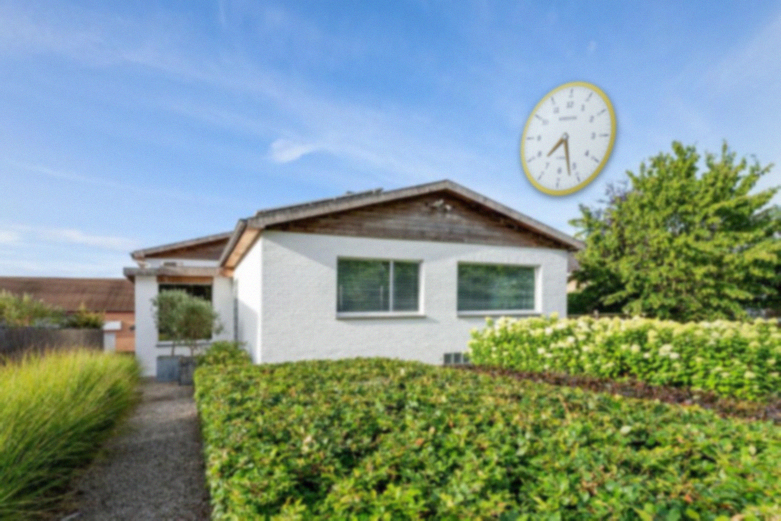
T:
7.27
